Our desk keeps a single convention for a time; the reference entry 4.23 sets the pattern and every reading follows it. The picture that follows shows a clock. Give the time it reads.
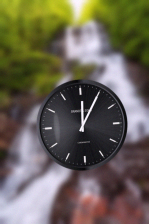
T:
12.05
